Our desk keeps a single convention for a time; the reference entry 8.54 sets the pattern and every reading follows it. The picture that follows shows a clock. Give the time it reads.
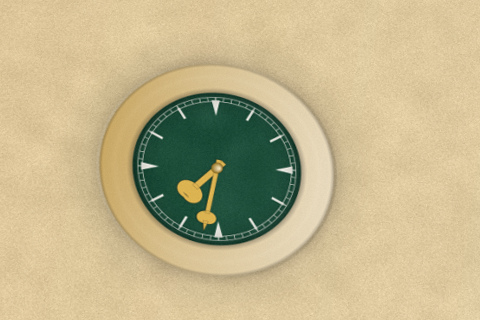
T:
7.32
